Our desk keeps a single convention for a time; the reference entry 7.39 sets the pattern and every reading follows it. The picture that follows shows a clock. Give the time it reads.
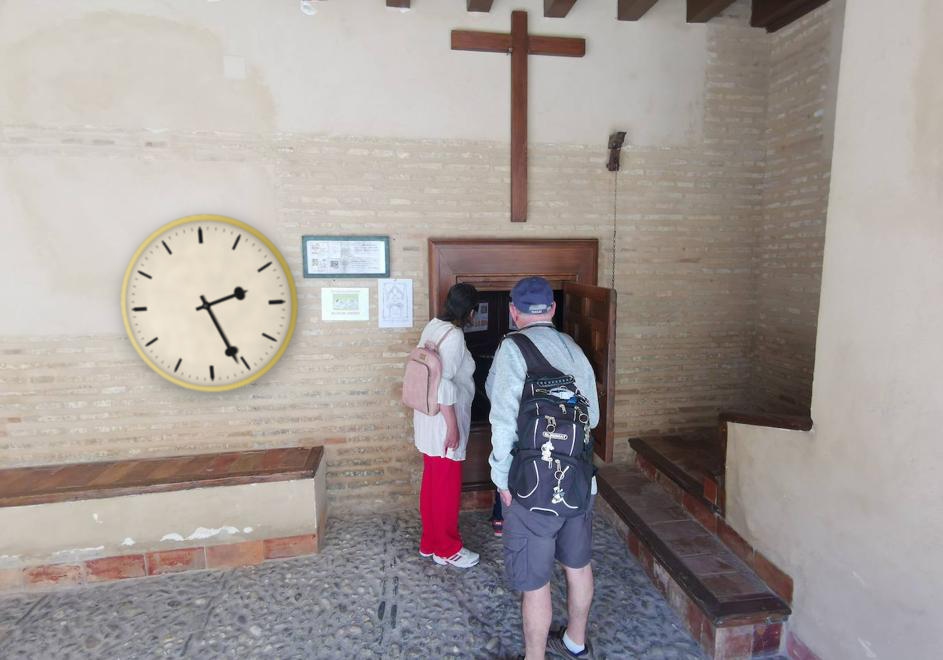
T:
2.26
